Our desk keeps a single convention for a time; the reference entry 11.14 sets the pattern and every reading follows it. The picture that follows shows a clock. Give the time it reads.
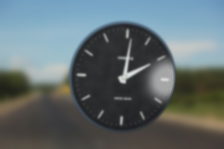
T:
2.01
